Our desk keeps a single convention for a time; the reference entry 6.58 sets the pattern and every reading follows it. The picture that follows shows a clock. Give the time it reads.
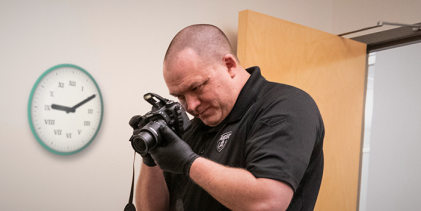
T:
9.10
